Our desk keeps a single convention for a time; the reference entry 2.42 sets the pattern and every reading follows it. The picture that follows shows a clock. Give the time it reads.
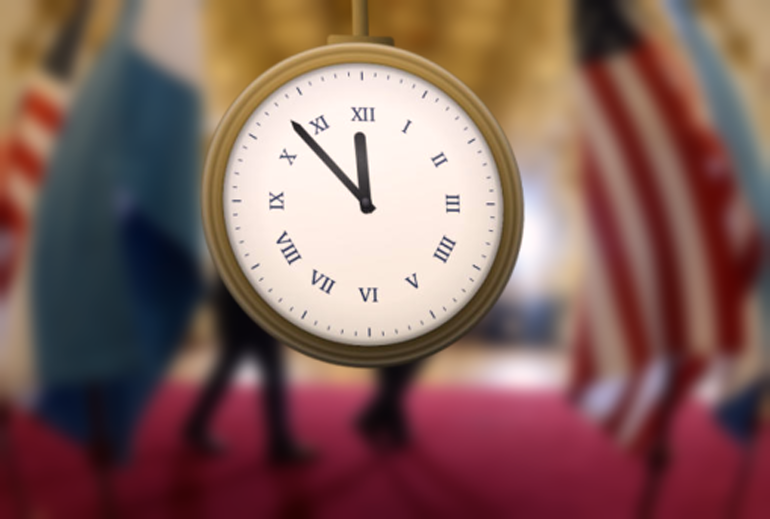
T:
11.53
